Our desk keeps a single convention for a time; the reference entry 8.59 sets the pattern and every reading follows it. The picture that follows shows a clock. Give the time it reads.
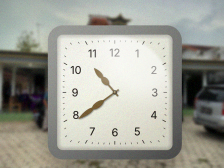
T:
10.39
